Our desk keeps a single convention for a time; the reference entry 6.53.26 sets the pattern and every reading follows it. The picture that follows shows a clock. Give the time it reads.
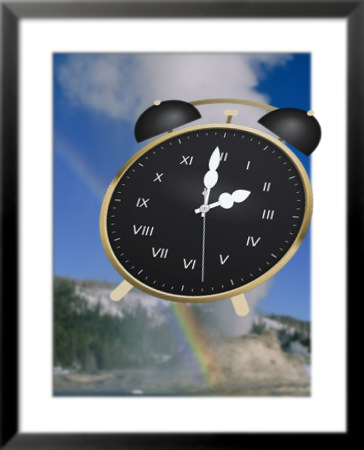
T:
1.59.28
